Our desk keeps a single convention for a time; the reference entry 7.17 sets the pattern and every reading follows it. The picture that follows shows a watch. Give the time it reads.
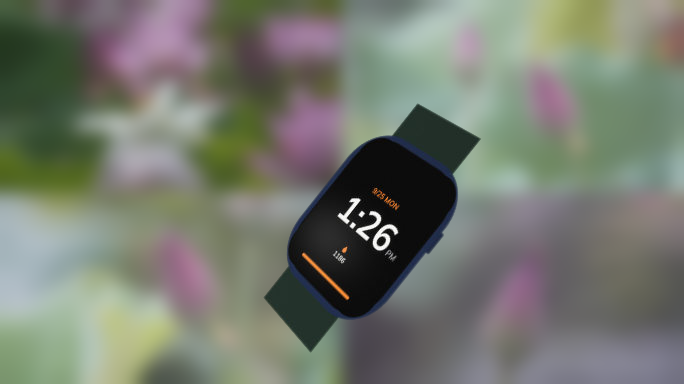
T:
1.26
